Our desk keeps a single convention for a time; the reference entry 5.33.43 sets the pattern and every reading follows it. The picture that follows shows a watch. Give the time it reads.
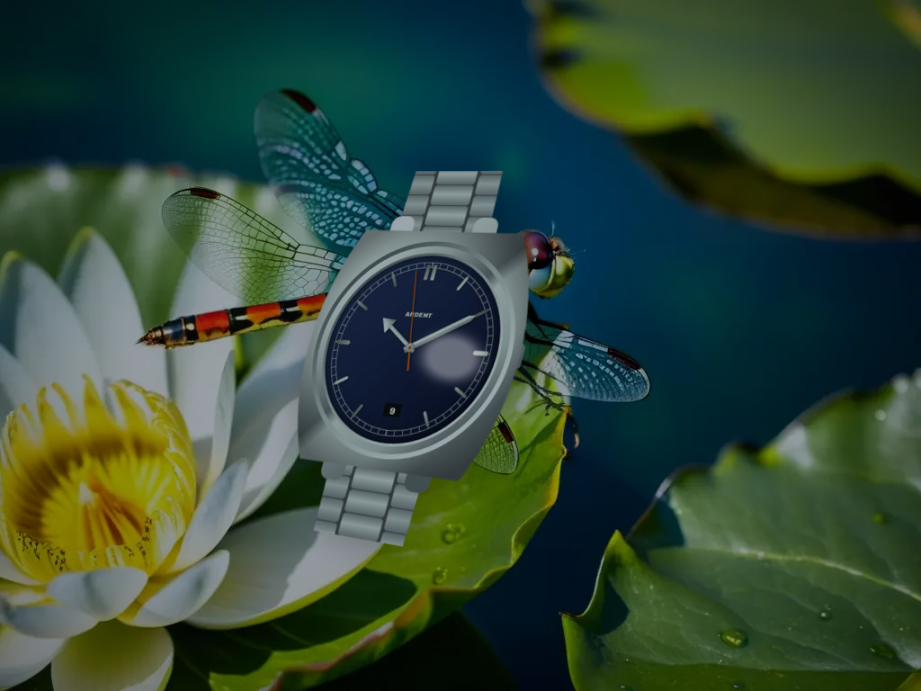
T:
10.09.58
